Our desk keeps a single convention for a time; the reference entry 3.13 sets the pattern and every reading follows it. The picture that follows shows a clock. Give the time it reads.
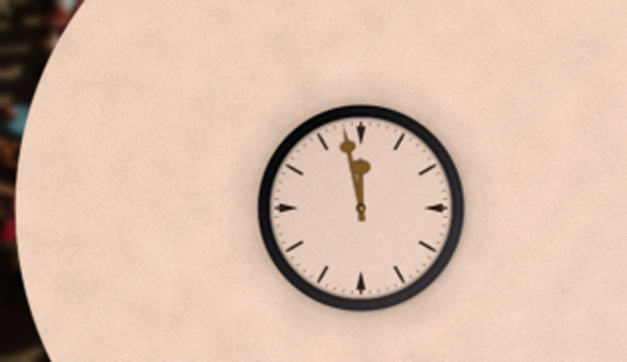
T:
11.58
